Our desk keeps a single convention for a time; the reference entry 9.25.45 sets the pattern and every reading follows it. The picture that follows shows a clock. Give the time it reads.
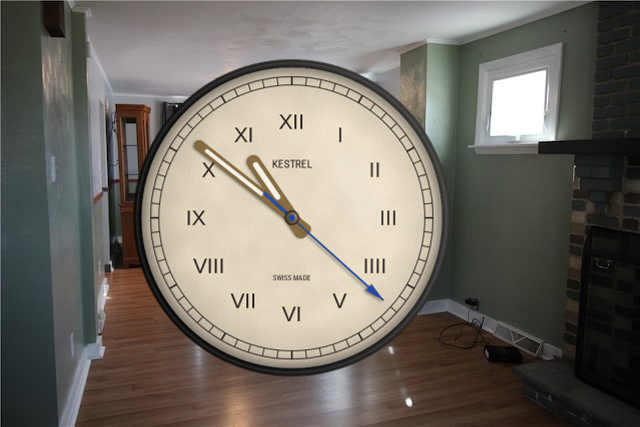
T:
10.51.22
